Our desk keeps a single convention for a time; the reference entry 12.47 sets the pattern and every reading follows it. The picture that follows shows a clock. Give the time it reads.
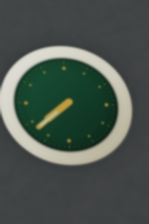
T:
7.38
